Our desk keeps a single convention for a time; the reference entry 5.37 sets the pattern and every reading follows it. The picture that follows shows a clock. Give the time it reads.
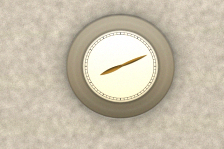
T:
8.11
